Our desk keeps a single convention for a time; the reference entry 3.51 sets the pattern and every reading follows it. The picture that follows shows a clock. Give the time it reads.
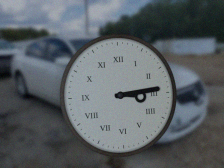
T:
3.14
